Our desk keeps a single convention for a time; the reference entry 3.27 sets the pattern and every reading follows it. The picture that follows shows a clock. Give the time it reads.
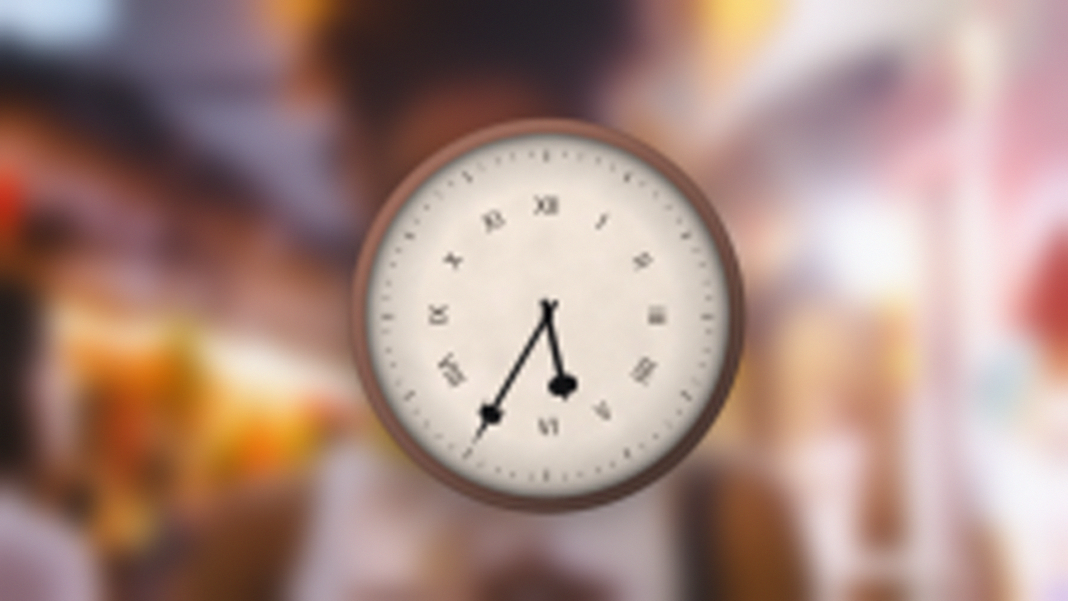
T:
5.35
